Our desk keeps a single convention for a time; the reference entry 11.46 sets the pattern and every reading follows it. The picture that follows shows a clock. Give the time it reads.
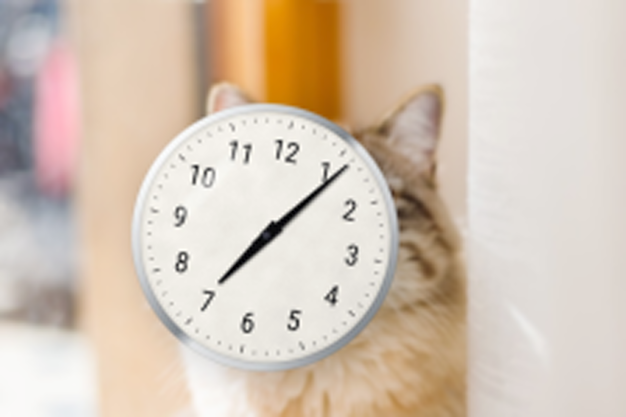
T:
7.06
